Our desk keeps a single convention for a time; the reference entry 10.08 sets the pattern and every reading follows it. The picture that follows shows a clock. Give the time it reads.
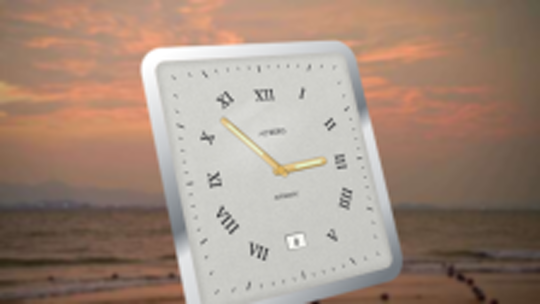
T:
2.53
